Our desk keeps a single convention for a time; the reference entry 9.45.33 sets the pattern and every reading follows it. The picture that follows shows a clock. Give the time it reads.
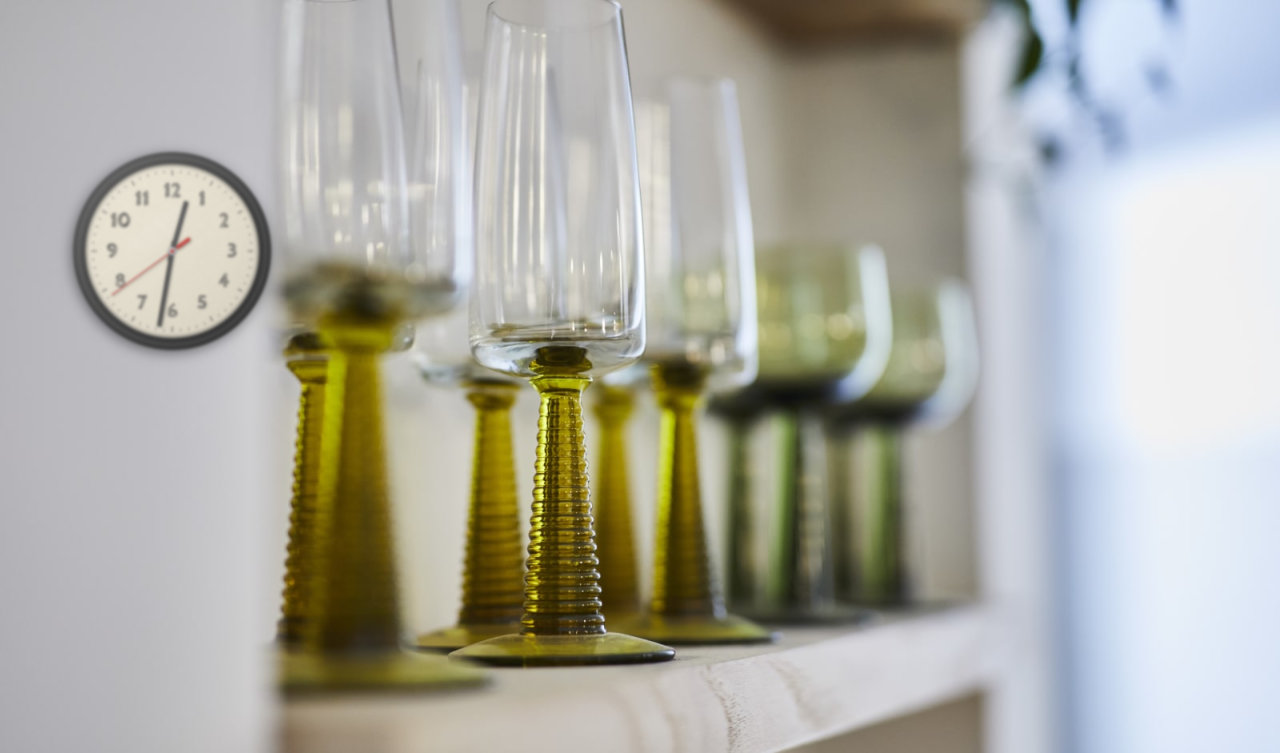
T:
12.31.39
